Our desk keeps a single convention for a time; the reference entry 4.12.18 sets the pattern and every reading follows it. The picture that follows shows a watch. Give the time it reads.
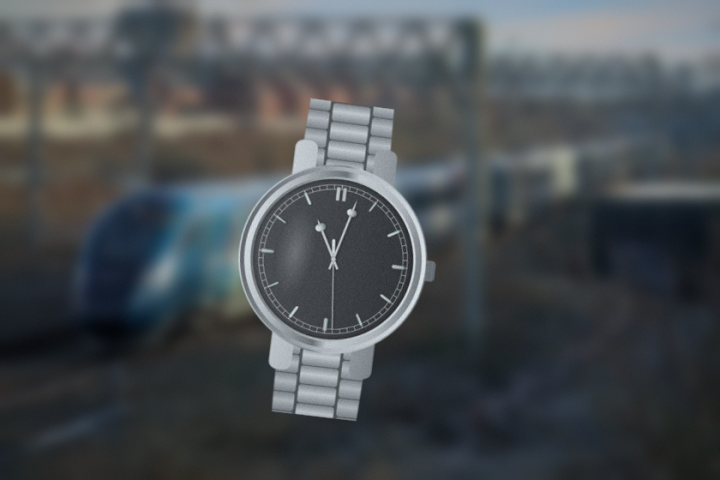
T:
11.02.29
